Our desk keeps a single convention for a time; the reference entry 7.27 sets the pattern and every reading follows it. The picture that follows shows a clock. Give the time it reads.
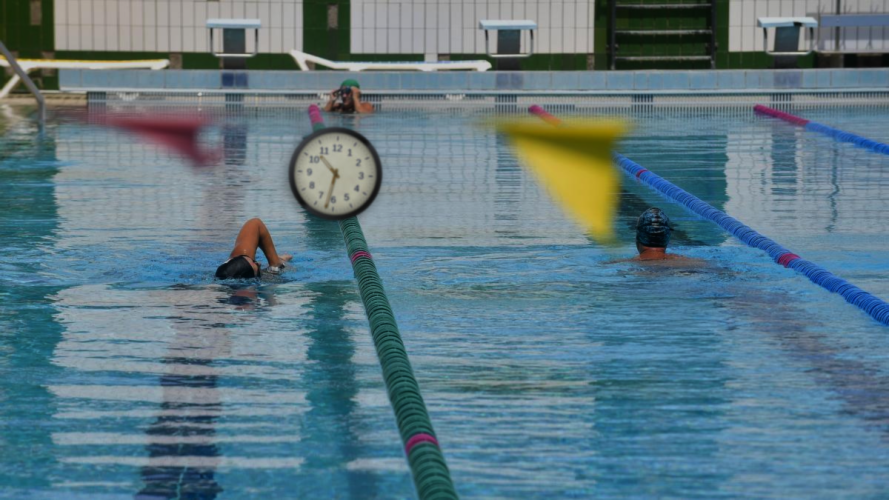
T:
10.32
